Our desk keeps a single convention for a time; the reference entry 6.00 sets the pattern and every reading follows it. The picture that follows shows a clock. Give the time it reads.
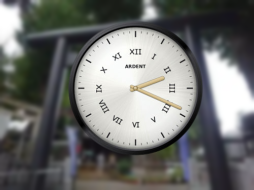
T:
2.19
